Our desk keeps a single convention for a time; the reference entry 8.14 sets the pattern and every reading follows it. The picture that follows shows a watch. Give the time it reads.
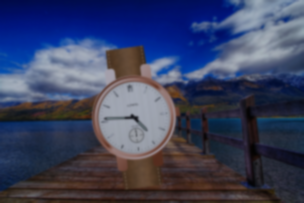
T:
4.46
